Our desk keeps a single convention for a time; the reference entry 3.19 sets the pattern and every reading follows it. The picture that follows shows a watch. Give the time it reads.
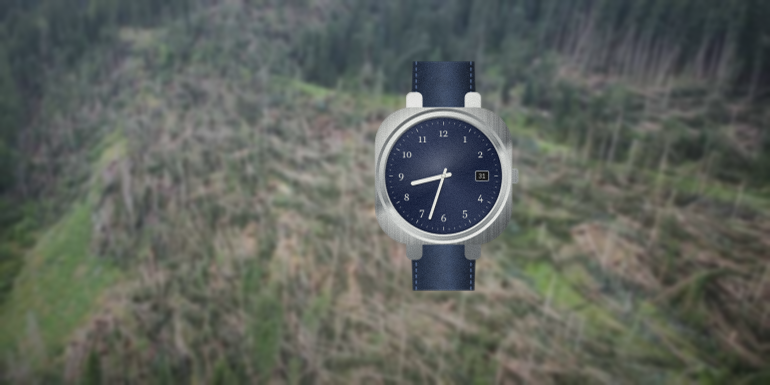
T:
8.33
